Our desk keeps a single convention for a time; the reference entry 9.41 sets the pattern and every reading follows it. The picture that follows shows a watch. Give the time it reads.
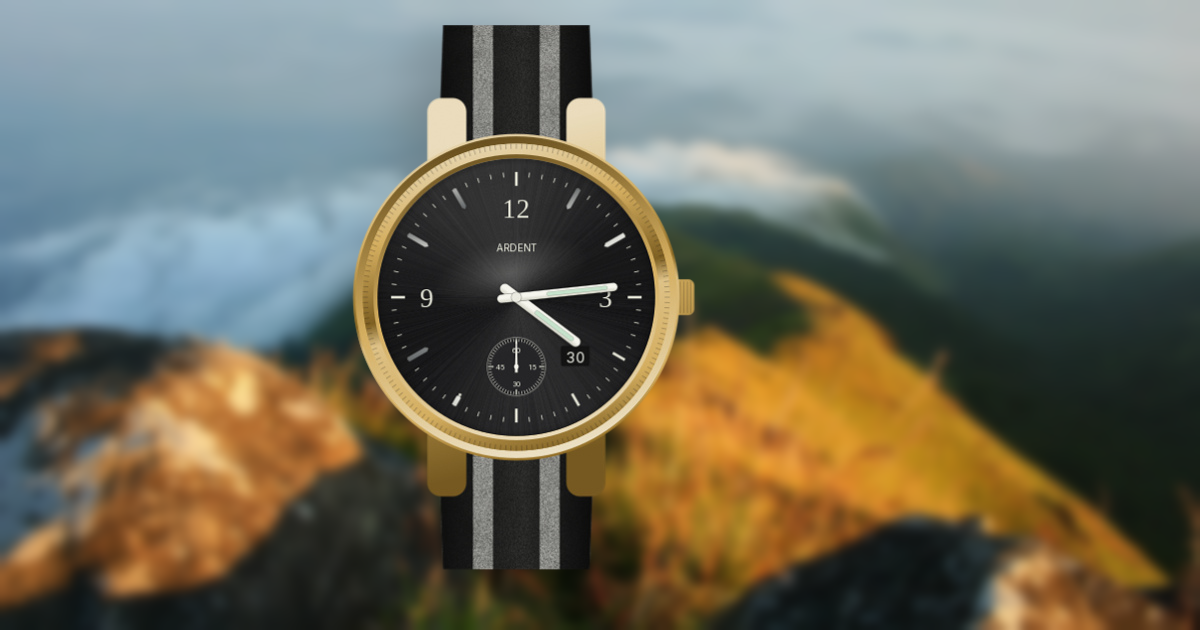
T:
4.14
